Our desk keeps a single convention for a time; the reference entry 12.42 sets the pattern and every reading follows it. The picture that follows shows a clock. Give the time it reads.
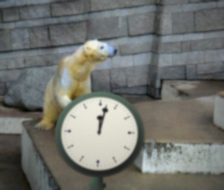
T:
12.02
